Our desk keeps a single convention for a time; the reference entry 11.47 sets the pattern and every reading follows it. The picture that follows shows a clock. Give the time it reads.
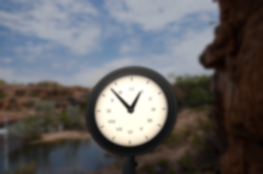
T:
12.53
